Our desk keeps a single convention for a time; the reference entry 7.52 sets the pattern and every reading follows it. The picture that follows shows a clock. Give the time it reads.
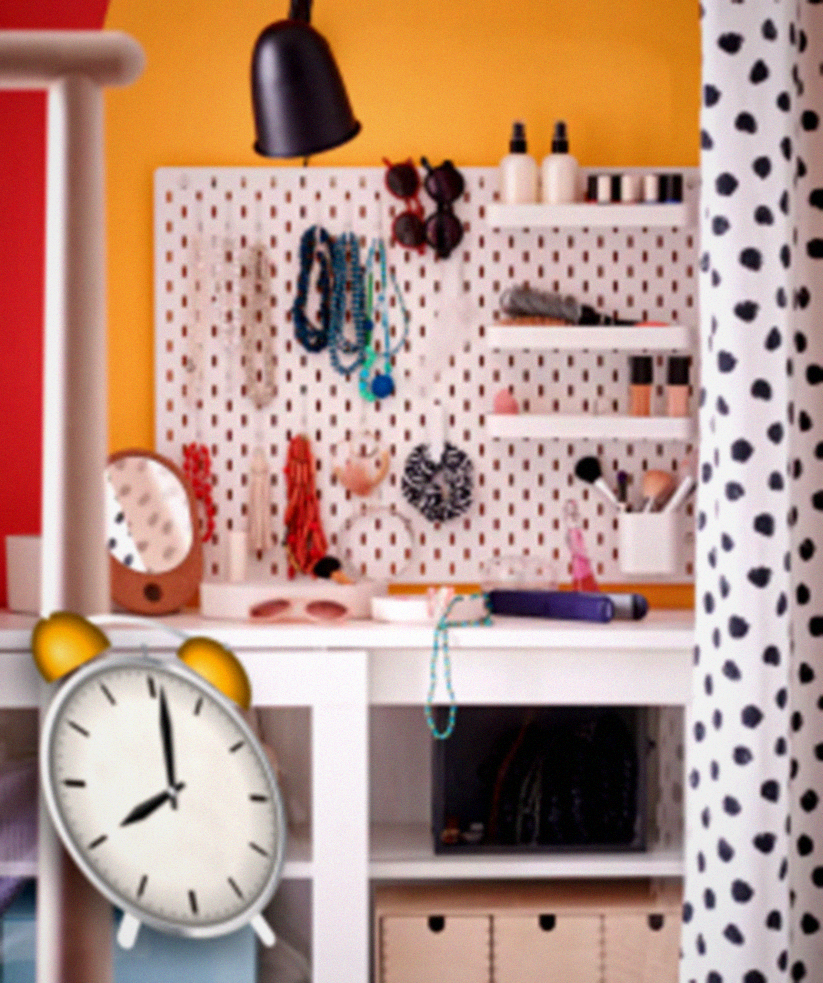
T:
8.01
